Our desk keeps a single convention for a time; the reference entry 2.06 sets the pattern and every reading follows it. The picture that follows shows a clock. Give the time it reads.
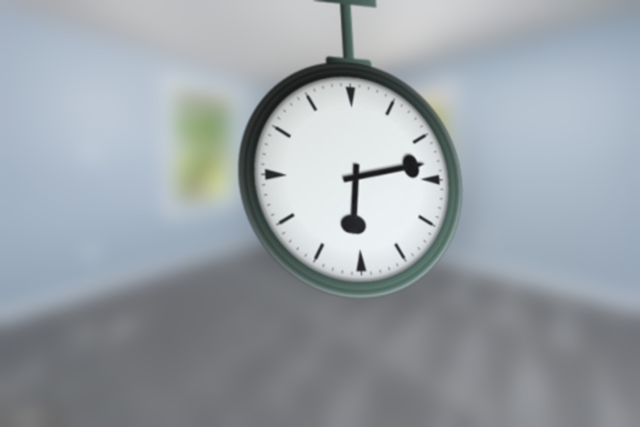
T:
6.13
